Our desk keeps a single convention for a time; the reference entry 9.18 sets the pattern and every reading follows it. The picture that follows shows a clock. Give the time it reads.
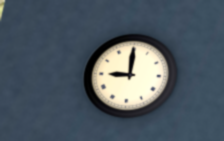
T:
9.00
